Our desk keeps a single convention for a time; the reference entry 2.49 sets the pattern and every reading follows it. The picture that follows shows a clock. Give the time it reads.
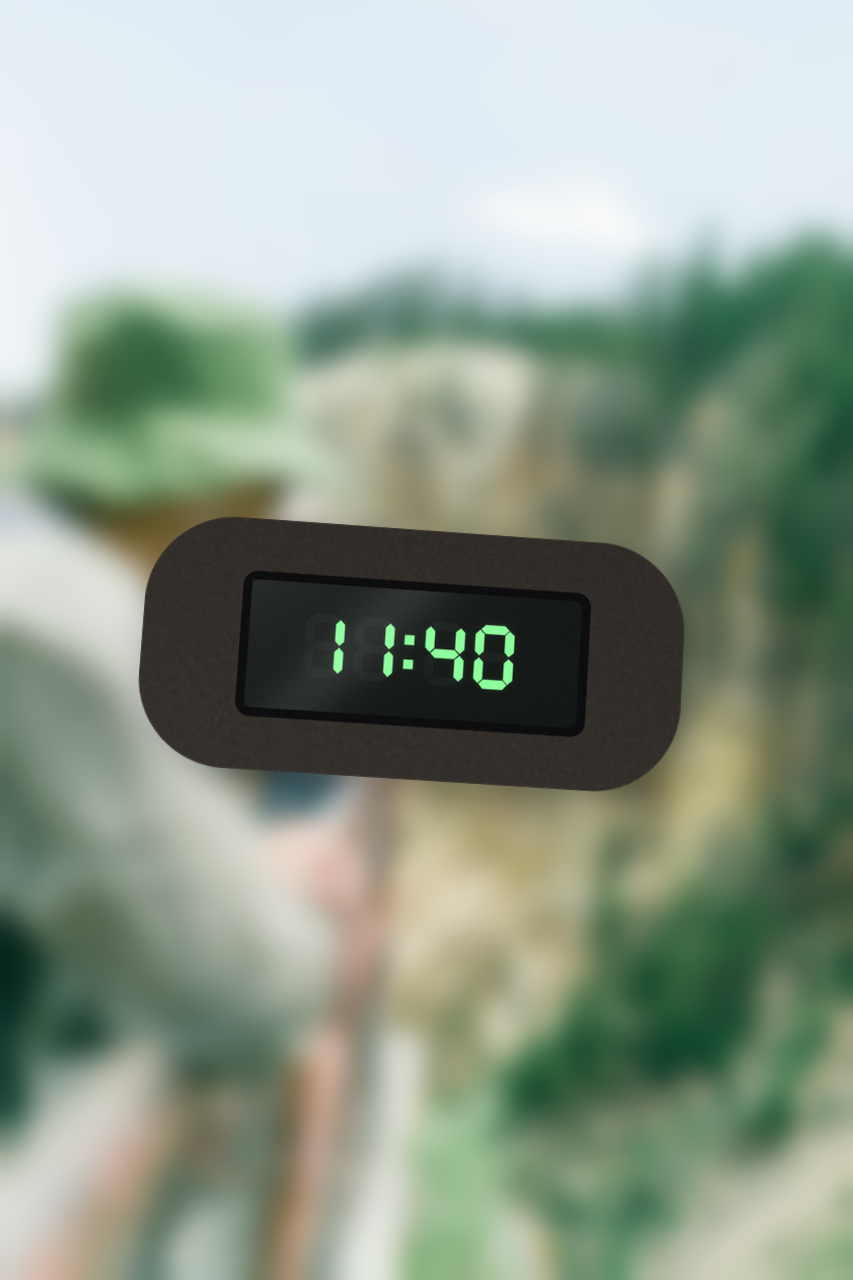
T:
11.40
